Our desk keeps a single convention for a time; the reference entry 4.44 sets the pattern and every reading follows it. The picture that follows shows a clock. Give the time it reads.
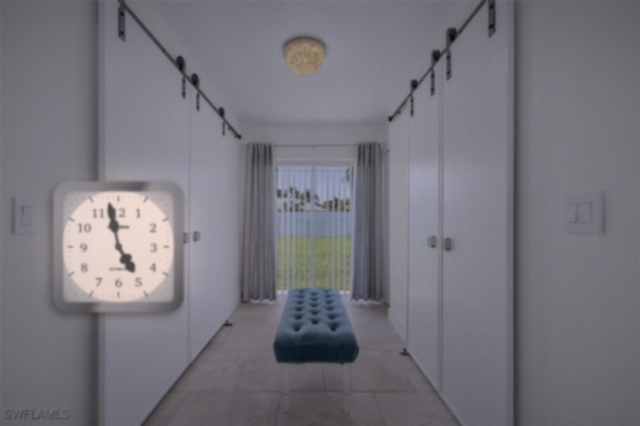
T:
4.58
